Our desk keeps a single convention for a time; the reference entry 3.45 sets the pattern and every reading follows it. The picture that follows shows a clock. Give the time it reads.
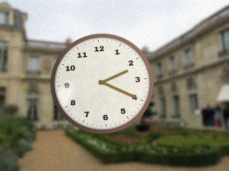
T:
2.20
